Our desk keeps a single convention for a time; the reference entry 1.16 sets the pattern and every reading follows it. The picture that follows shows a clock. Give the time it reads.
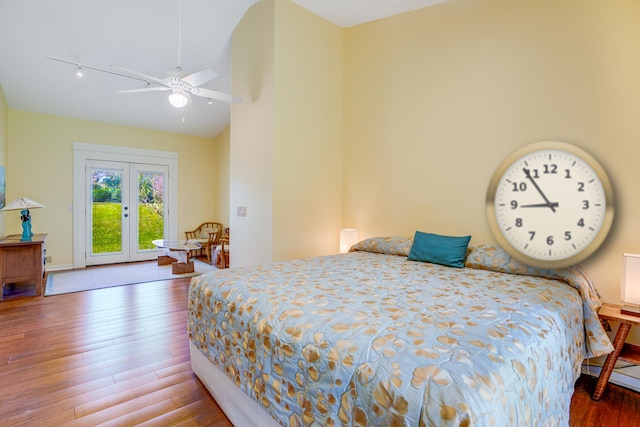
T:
8.54
